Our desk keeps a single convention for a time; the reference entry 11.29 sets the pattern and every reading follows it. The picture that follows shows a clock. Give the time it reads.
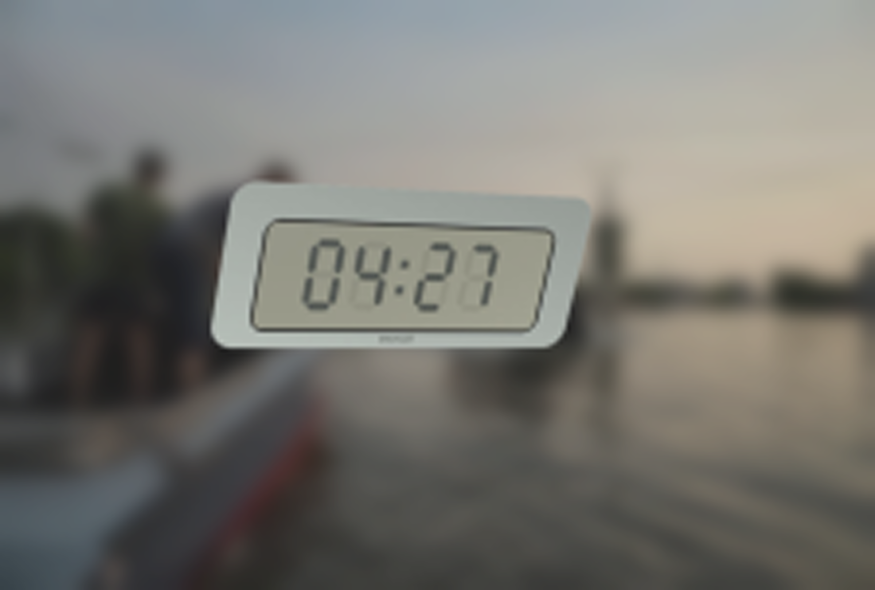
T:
4.27
